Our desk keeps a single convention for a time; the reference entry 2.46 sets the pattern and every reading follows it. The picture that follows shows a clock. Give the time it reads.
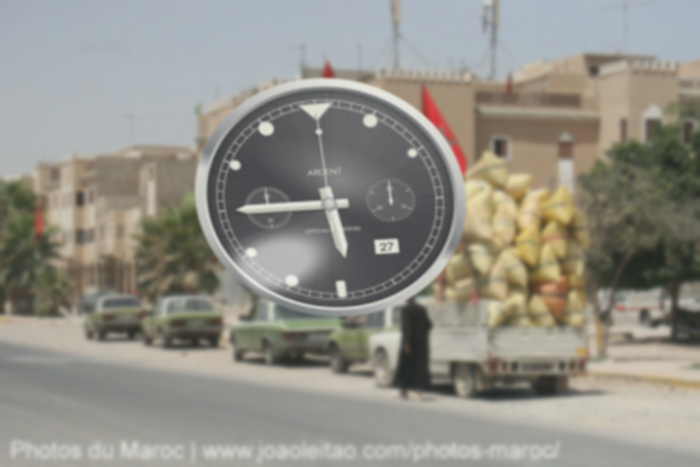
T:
5.45
